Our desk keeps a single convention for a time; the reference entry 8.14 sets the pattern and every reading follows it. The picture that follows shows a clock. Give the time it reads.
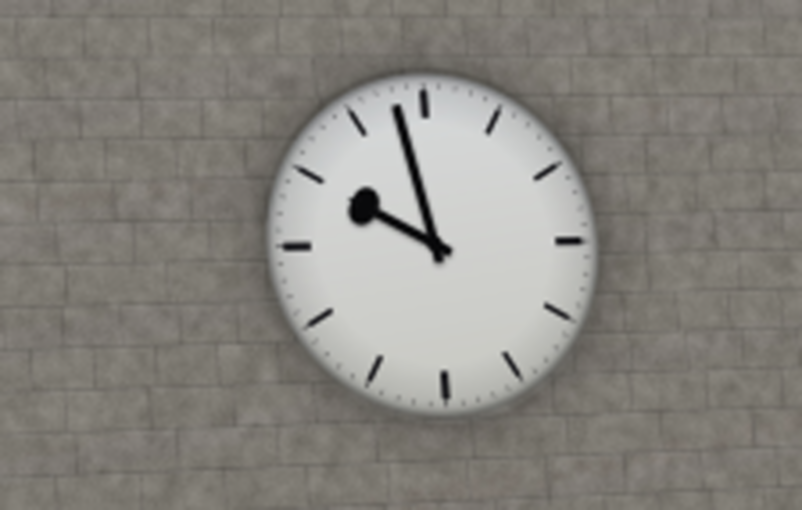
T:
9.58
